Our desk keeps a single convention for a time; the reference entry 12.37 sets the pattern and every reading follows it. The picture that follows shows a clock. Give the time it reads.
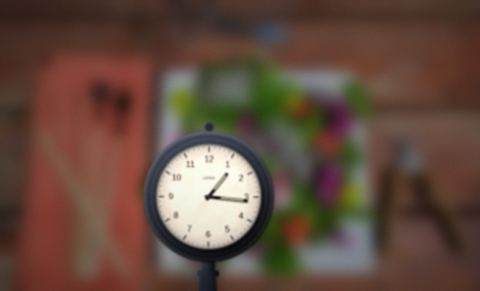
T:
1.16
